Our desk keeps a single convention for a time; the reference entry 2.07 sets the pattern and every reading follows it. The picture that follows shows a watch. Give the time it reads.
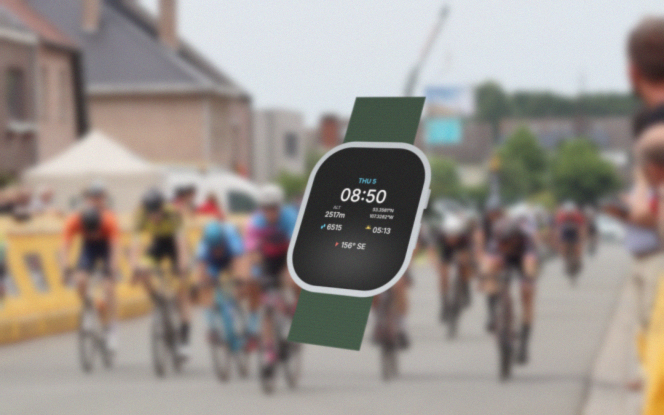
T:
8.50
